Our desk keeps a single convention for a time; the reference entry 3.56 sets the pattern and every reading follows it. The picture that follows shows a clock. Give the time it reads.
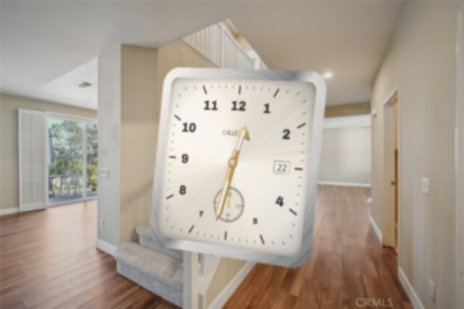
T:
12.32
